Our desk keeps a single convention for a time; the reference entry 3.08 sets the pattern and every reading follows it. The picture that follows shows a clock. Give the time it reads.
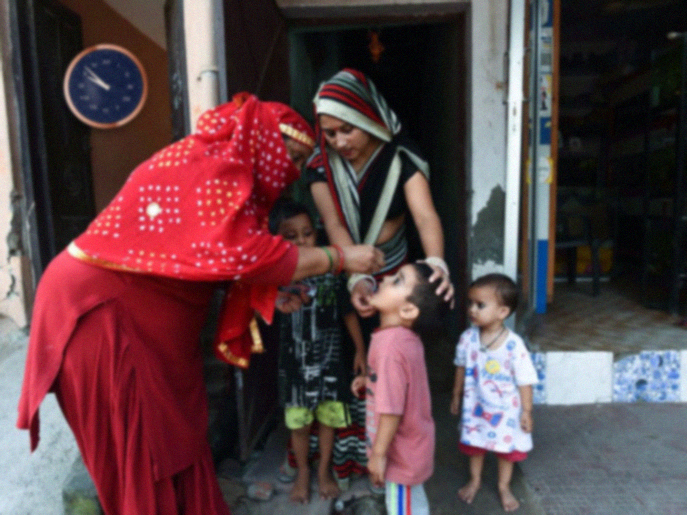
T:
9.52
